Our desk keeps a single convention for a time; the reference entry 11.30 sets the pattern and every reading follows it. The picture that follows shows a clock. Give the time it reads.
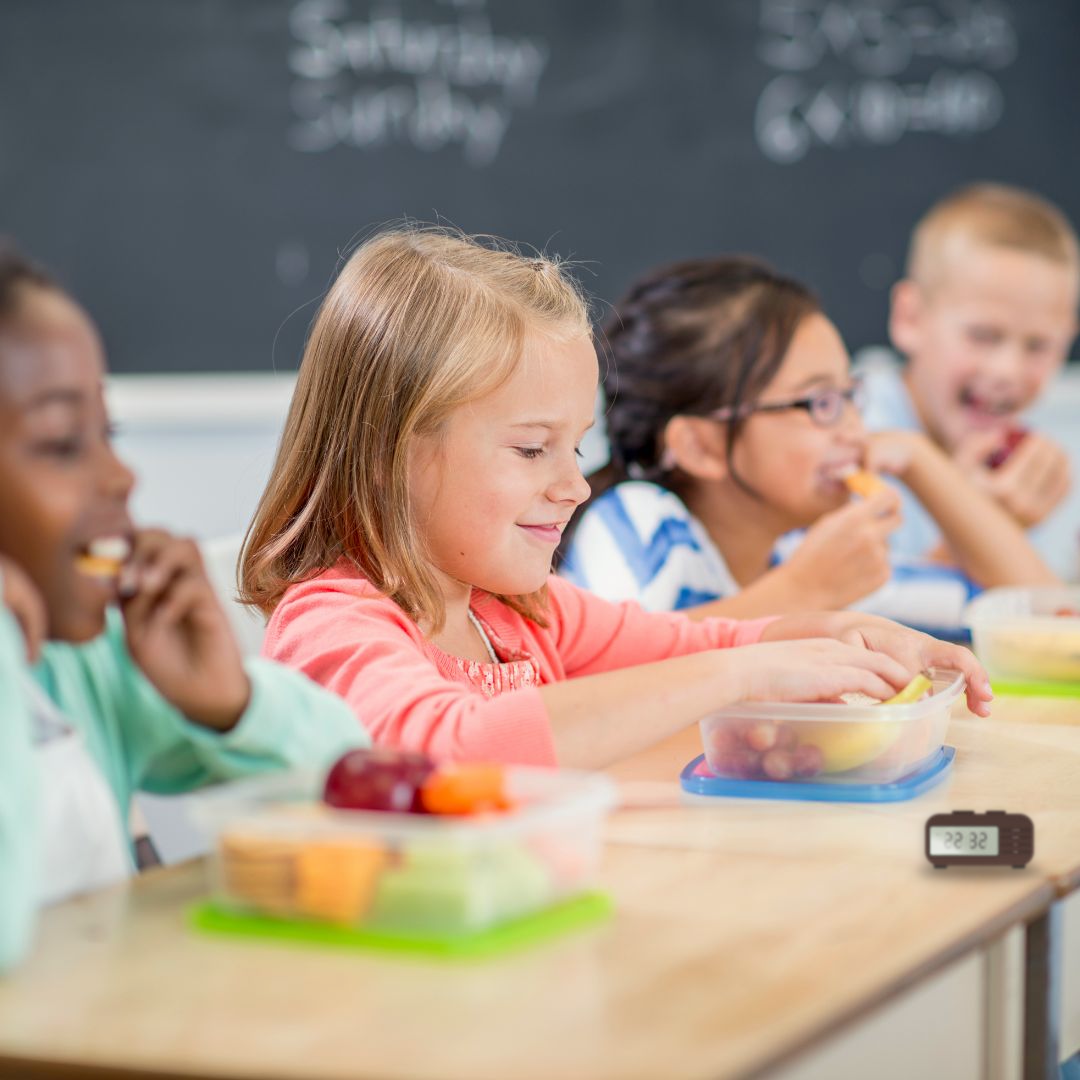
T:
22.32
